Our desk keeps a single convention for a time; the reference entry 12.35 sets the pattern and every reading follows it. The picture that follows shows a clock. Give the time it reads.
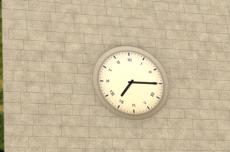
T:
7.15
